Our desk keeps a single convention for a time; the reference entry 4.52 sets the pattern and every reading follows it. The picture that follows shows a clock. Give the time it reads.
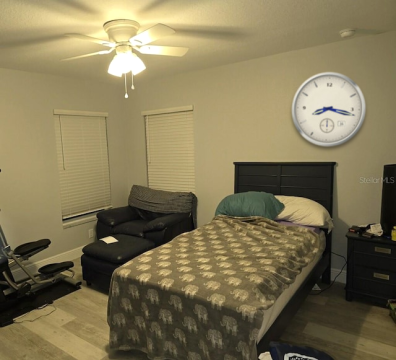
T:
8.17
